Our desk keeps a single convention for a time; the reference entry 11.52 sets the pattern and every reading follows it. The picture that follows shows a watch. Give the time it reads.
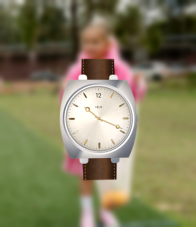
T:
10.19
